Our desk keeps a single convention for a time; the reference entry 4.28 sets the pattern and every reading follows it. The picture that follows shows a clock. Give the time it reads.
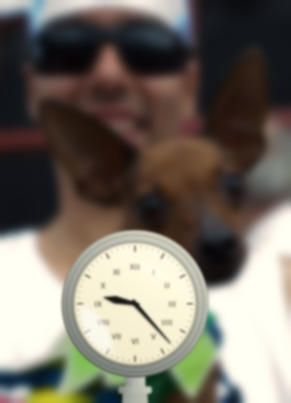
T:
9.23
